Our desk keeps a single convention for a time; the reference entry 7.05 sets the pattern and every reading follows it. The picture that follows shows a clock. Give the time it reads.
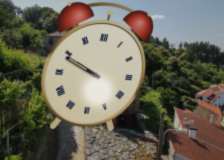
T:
9.49
